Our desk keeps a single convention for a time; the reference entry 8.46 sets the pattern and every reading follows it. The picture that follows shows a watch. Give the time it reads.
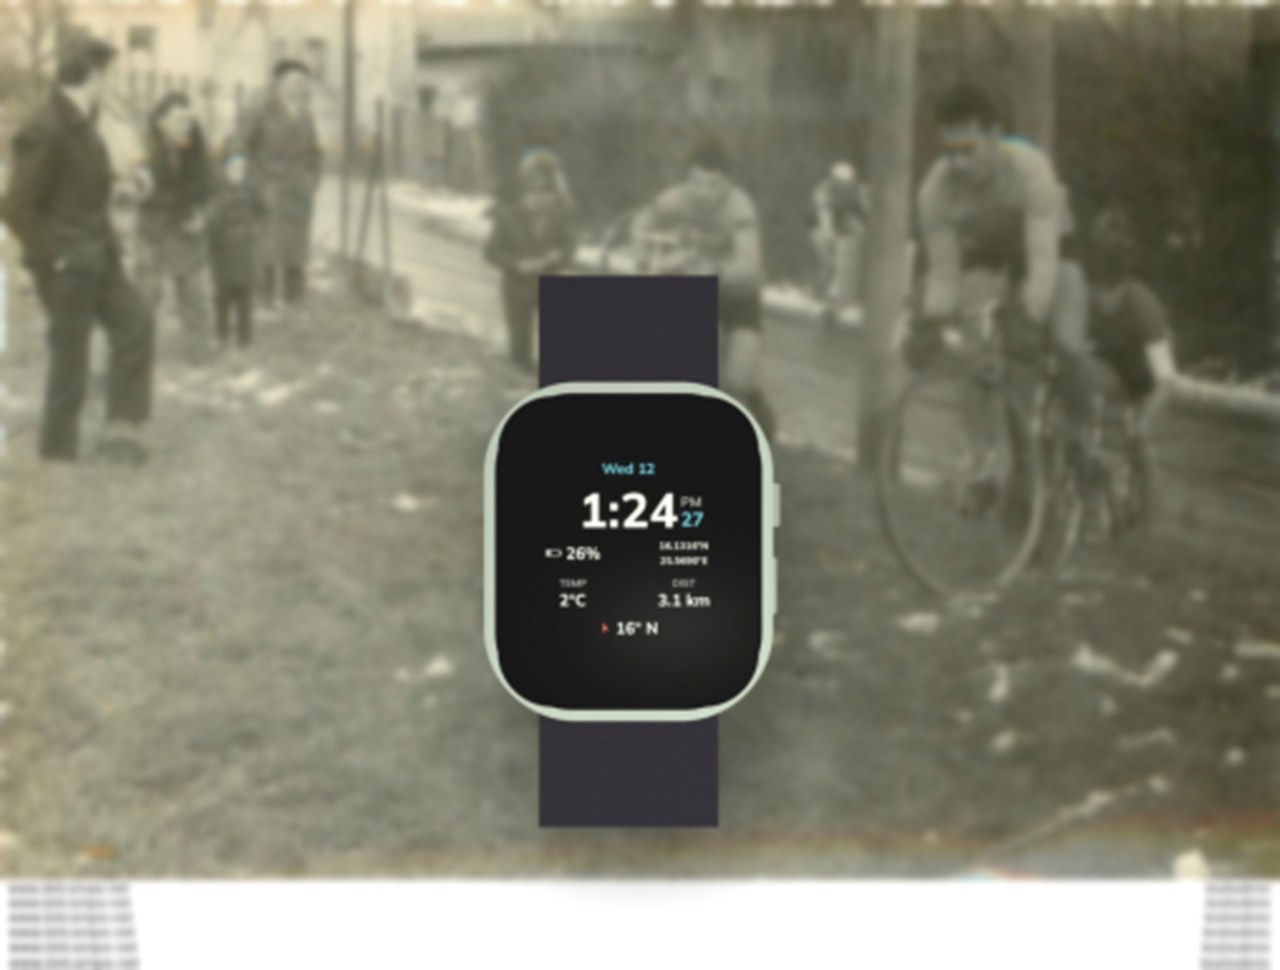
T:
1.24
